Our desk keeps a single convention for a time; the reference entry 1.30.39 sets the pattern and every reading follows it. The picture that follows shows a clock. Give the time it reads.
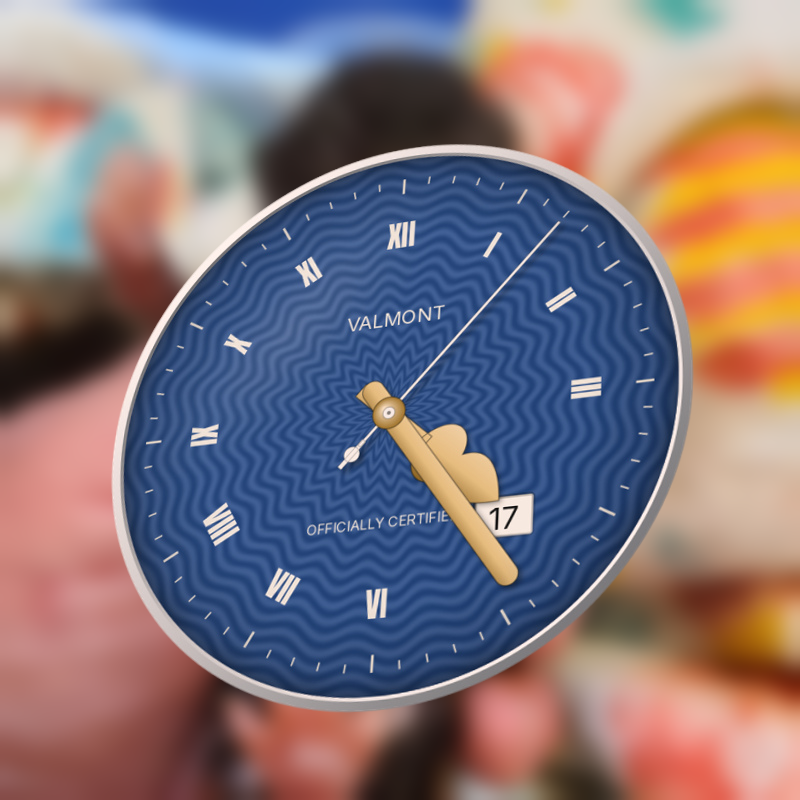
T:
4.24.07
